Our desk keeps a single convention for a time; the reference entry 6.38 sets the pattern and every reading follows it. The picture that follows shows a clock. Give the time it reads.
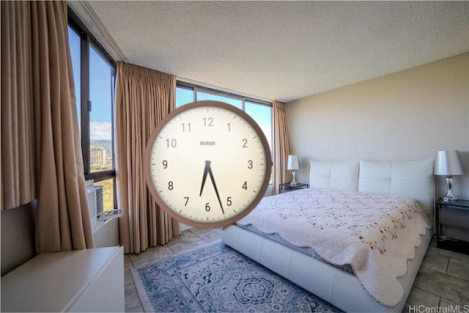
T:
6.27
